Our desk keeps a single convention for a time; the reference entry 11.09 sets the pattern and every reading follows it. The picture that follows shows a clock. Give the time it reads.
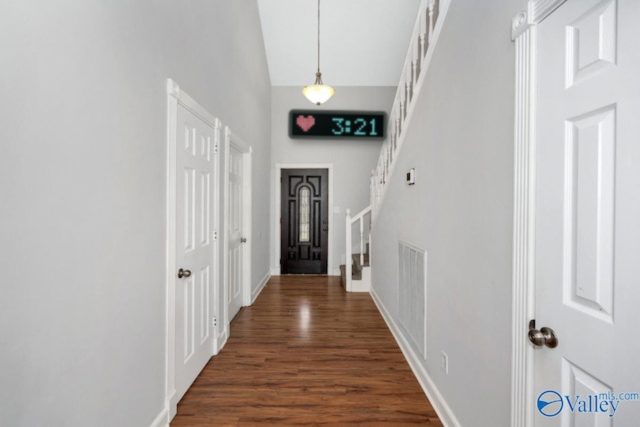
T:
3.21
